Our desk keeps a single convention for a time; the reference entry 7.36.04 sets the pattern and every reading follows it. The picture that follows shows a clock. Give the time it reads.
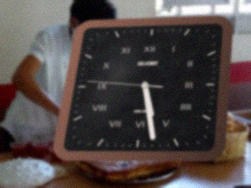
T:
5.27.46
